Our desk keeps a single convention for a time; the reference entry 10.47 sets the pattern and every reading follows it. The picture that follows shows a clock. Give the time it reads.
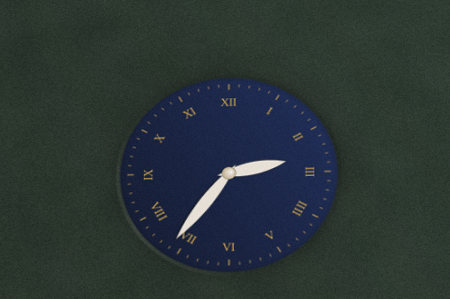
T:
2.36
